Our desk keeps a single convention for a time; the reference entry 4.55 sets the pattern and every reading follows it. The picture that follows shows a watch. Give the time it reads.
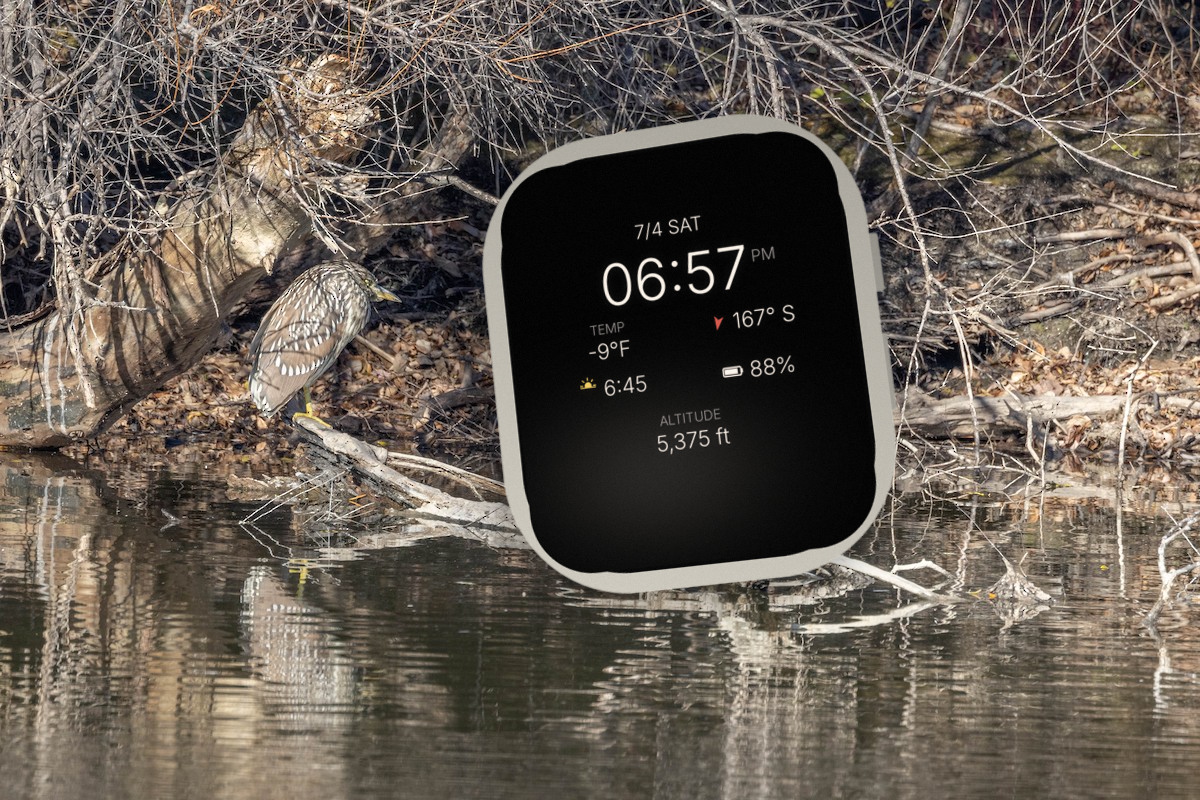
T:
6.57
